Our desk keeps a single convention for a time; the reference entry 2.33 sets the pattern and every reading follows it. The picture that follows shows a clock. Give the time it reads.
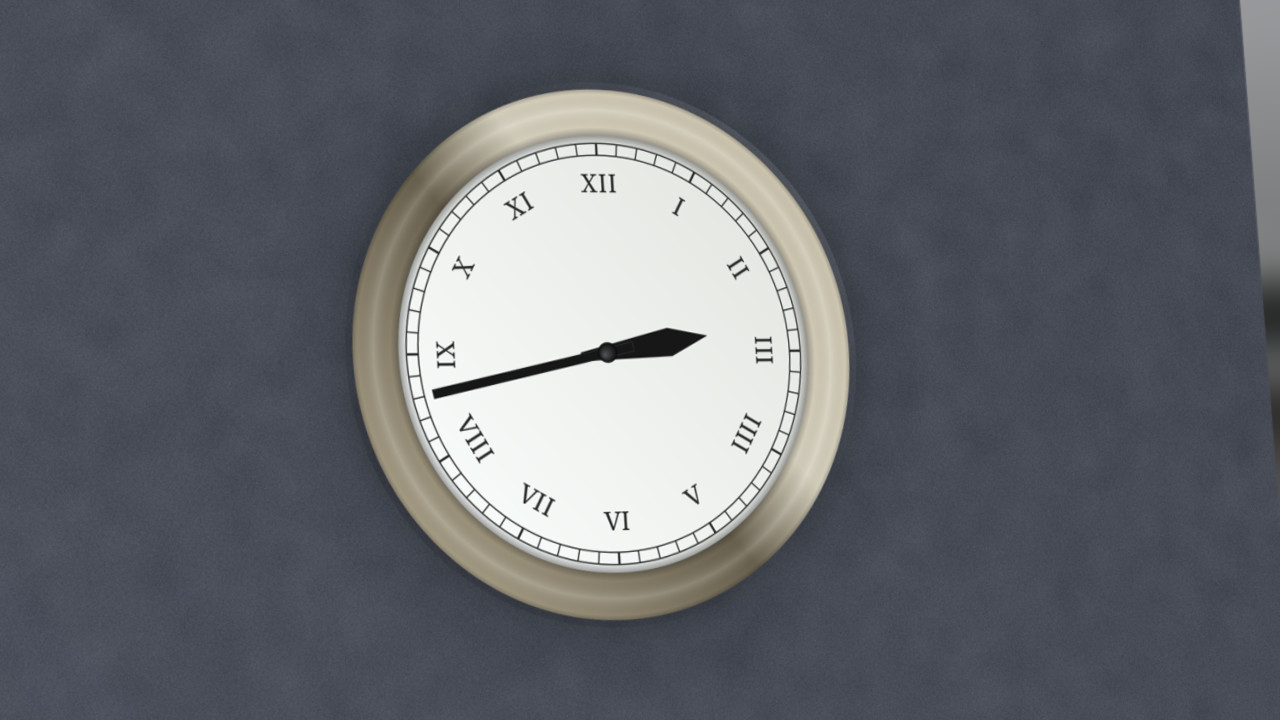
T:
2.43
